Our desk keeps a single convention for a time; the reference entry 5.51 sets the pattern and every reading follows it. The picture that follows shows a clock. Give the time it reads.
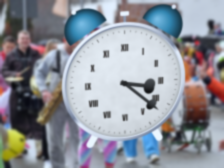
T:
3.22
